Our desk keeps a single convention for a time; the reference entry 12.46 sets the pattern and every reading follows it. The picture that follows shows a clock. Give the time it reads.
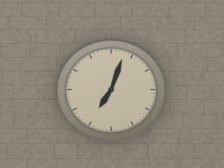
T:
7.03
